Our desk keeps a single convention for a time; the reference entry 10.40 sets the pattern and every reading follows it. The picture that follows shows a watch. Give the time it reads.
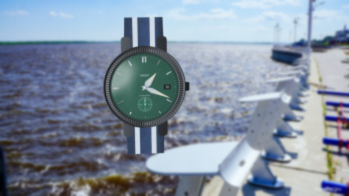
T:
1.19
